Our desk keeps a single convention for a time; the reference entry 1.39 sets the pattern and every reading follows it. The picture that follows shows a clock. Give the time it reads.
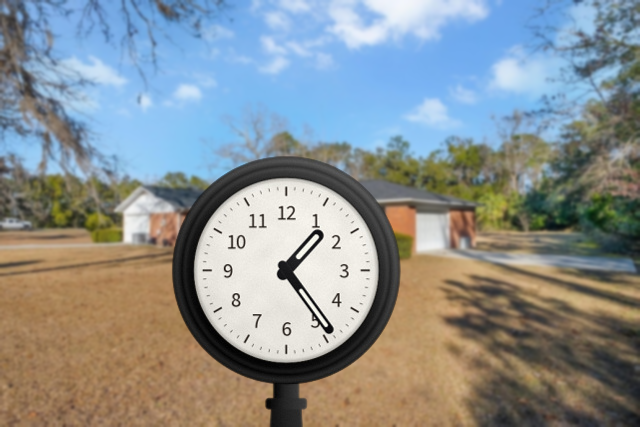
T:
1.24
